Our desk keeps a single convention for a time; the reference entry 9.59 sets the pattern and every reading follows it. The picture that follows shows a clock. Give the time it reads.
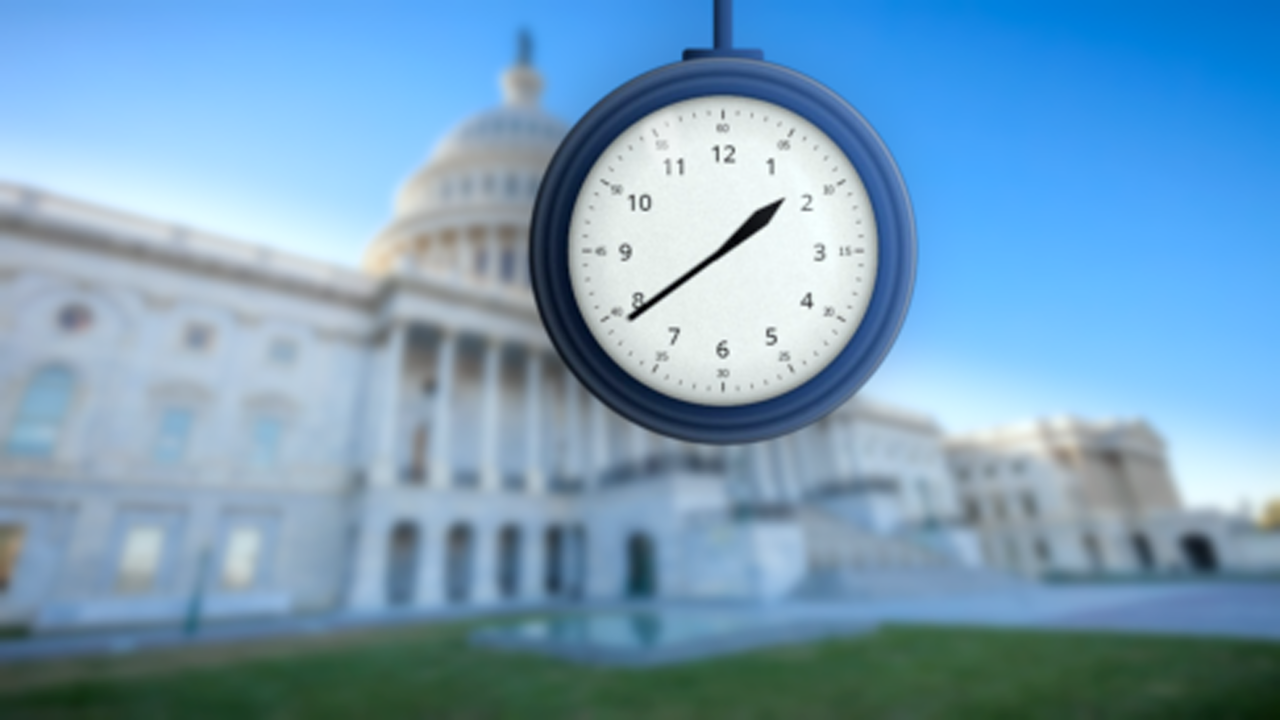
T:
1.39
